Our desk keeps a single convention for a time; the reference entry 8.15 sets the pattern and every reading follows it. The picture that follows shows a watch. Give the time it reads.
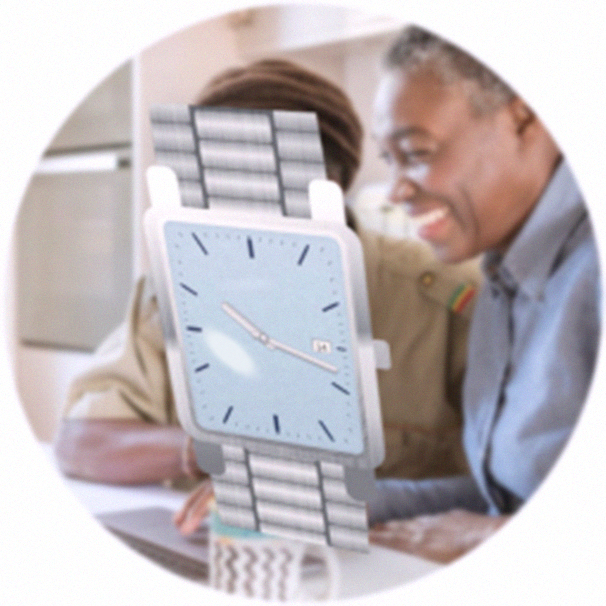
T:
10.18
